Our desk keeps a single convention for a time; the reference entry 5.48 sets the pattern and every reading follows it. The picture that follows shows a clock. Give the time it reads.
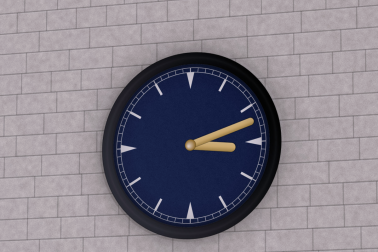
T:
3.12
